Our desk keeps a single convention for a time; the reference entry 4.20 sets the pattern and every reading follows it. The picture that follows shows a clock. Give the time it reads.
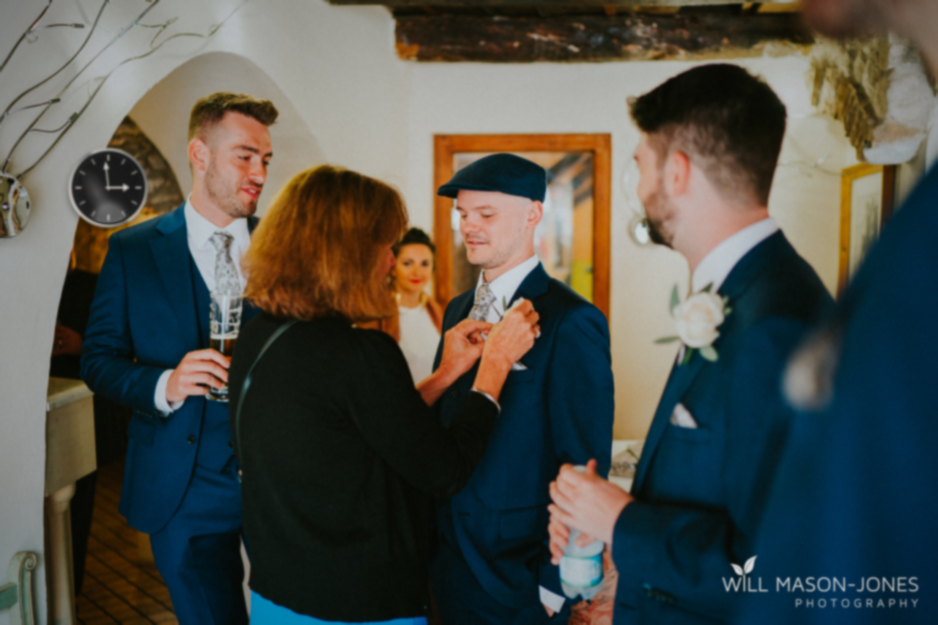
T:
2.59
